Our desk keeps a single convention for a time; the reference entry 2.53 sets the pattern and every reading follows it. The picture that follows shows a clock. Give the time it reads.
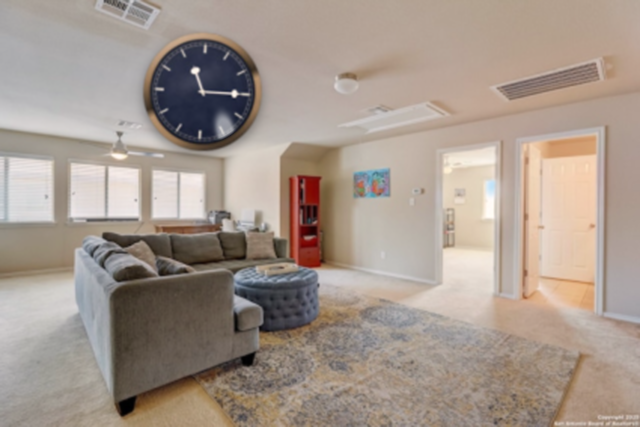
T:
11.15
